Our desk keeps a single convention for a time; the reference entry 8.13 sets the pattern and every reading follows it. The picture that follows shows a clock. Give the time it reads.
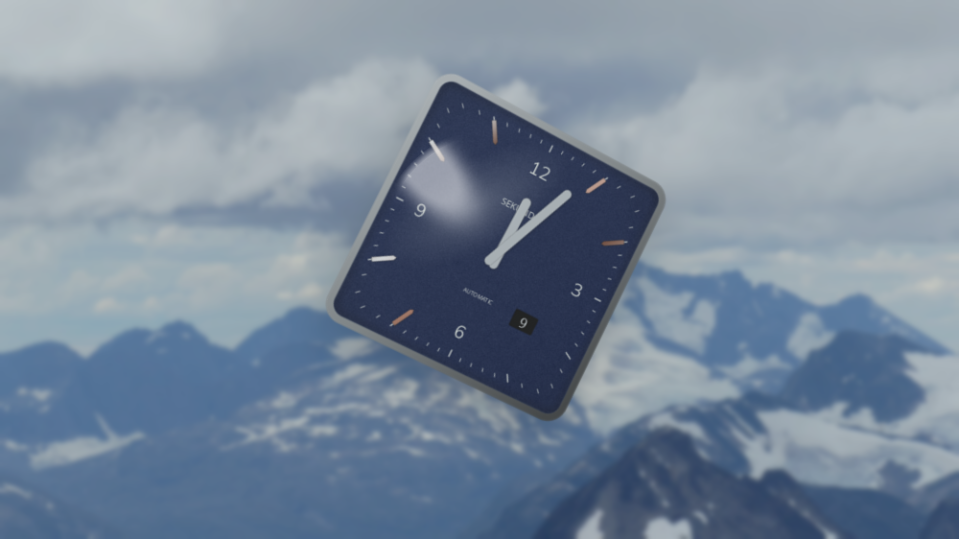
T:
12.04
